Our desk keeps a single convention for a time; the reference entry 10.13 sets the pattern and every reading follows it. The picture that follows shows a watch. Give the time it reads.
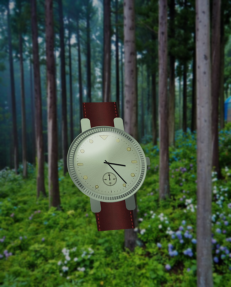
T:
3.24
